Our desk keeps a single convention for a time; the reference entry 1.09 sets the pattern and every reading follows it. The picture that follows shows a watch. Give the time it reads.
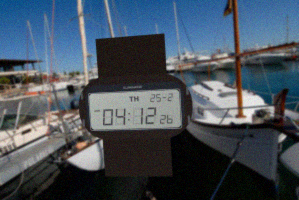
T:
4.12
